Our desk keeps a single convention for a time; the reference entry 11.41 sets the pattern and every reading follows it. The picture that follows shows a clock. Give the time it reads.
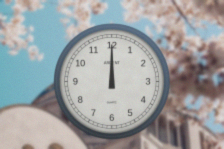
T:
12.00
